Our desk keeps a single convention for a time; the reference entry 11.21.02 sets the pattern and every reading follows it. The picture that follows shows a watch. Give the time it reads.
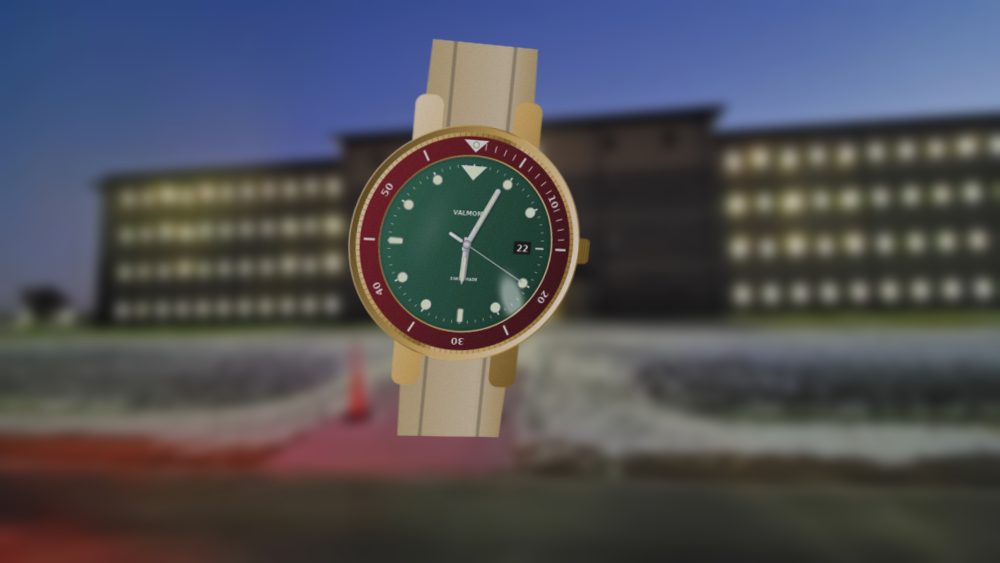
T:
6.04.20
